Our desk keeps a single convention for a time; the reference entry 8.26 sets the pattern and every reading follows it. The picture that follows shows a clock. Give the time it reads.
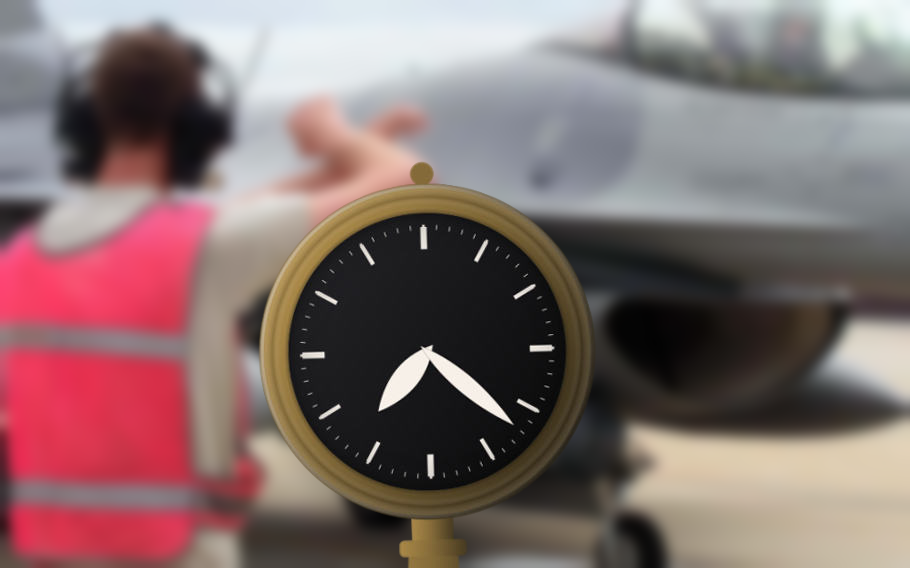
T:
7.22
